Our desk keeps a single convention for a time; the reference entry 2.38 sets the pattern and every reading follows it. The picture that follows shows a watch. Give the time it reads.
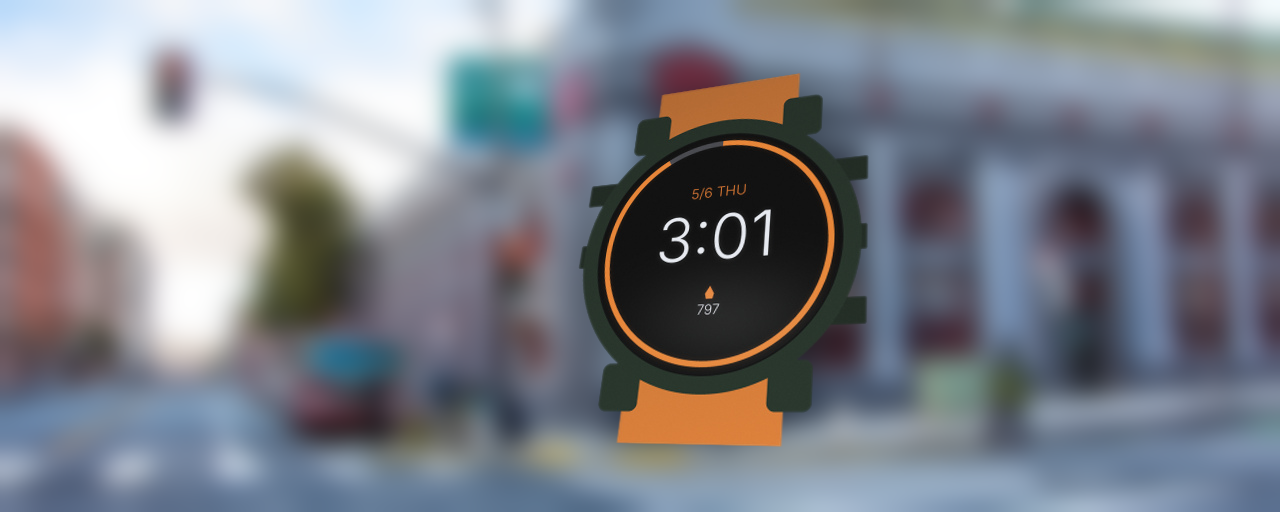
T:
3.01
